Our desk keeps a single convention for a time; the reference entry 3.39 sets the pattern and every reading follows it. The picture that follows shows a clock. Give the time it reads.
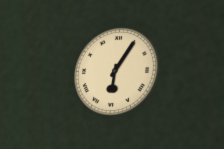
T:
6.05
